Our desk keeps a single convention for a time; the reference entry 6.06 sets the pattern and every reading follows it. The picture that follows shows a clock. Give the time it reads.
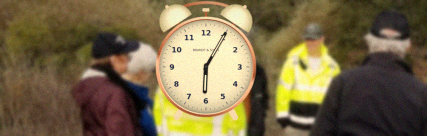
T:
6.05
